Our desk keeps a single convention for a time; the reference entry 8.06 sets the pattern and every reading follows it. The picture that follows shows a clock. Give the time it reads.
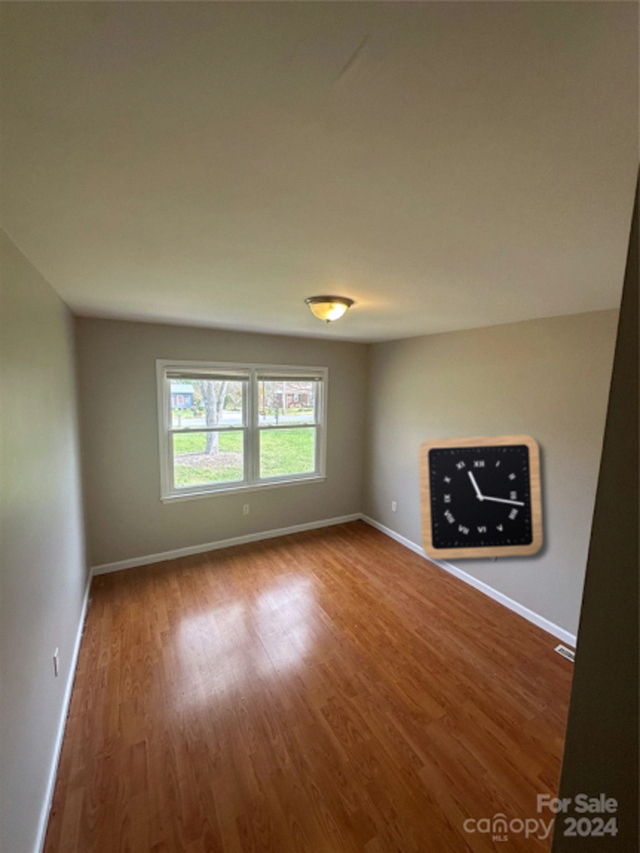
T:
11.17
